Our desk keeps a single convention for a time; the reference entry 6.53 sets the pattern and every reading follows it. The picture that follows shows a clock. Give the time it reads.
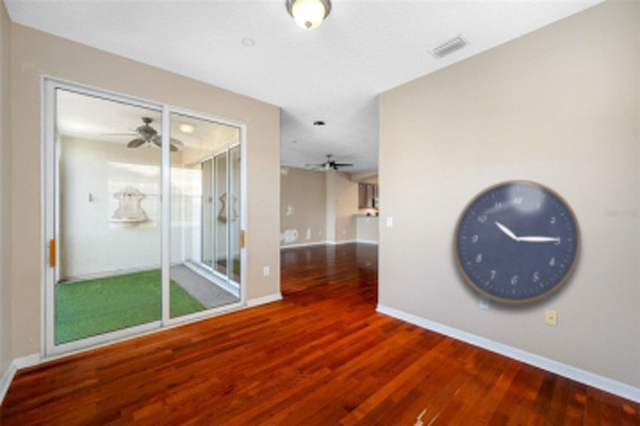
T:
10.15
